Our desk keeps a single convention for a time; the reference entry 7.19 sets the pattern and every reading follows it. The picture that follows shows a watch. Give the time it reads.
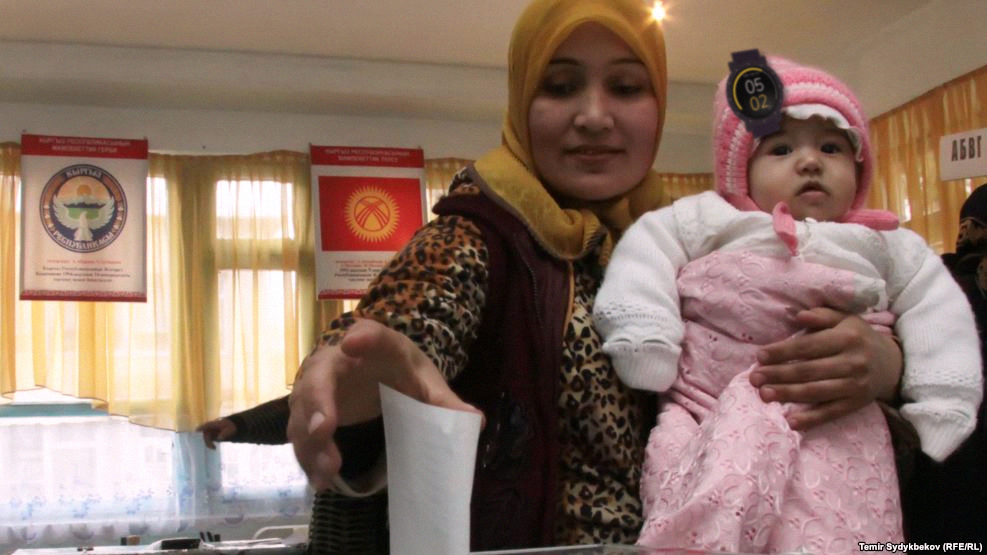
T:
5.02
